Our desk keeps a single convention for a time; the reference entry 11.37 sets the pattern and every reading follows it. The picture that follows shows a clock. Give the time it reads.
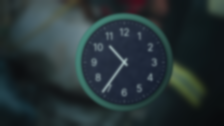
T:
10.36
